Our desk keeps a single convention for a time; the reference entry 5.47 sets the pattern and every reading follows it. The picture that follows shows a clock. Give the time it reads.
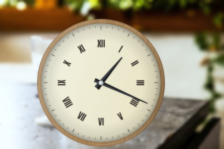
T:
1.19
